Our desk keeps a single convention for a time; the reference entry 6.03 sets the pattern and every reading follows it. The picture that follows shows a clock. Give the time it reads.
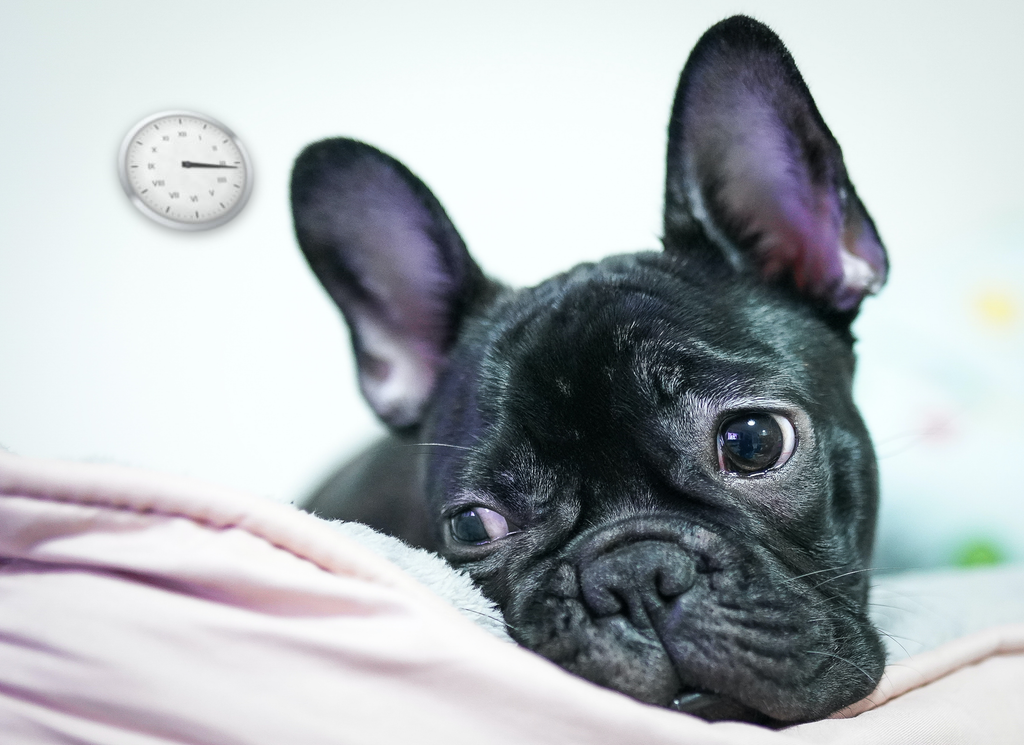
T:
3.16
